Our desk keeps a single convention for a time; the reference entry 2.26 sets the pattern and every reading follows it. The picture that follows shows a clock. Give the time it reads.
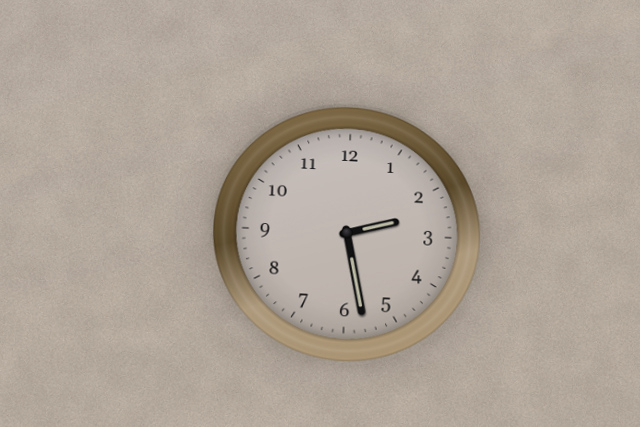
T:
2.28
